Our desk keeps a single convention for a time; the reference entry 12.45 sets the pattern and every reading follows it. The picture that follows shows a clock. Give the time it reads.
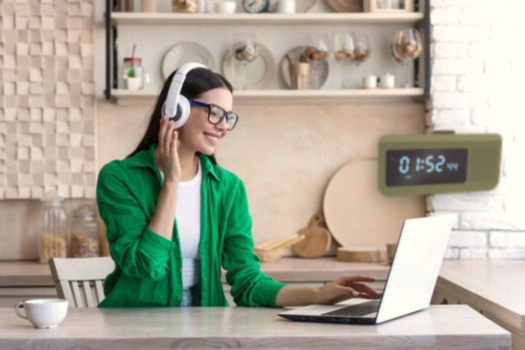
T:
1.52
